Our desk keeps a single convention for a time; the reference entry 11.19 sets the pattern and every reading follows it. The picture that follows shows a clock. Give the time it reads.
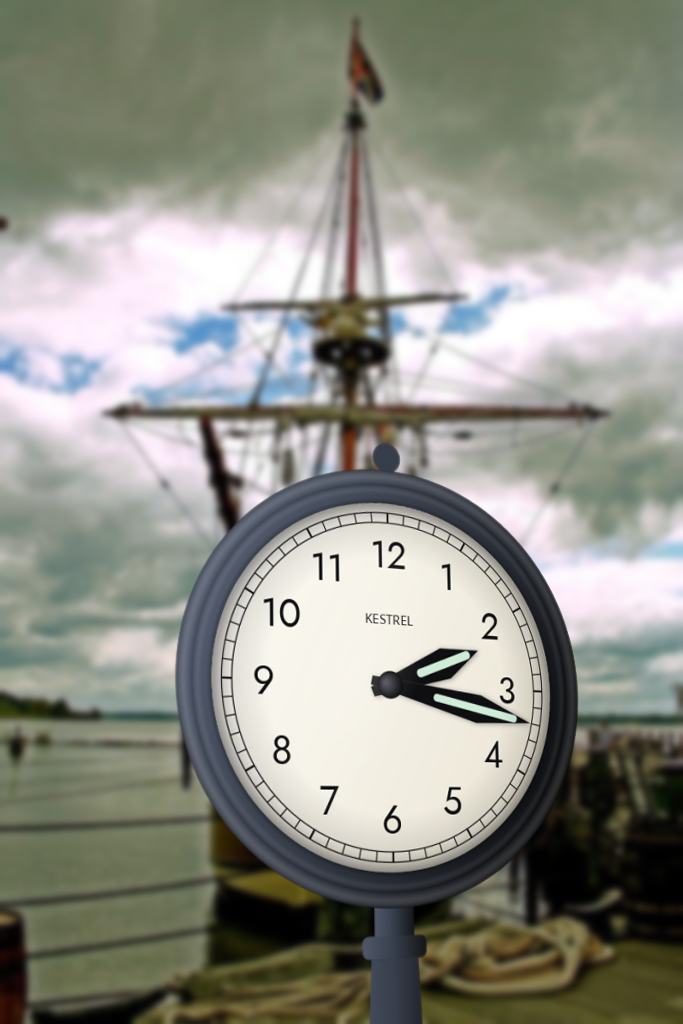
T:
2.17
